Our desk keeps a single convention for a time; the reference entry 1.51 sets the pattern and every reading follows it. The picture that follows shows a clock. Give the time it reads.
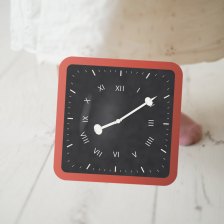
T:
8.09
